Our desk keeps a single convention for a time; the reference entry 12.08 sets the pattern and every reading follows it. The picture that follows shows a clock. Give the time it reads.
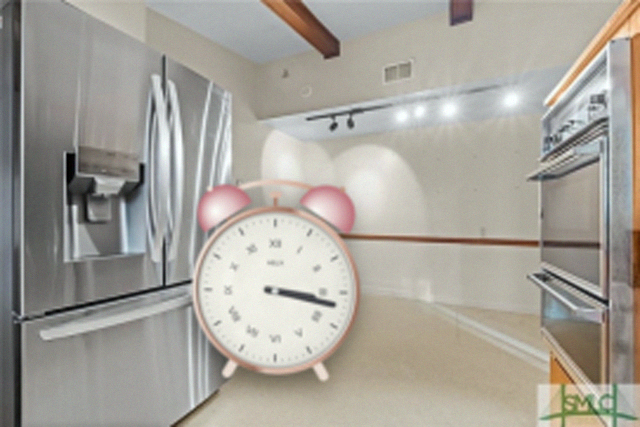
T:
3.17
